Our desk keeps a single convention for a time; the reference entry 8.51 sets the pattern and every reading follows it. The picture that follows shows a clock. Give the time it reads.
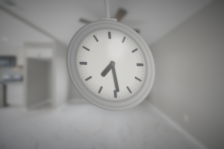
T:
7.29
